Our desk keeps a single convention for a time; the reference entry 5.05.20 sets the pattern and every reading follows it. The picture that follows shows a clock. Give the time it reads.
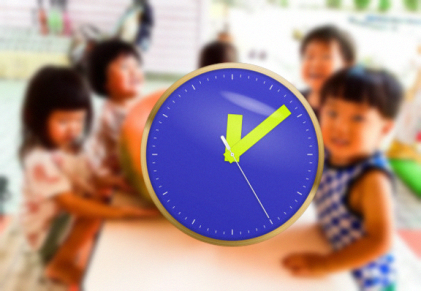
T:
12.08.25
